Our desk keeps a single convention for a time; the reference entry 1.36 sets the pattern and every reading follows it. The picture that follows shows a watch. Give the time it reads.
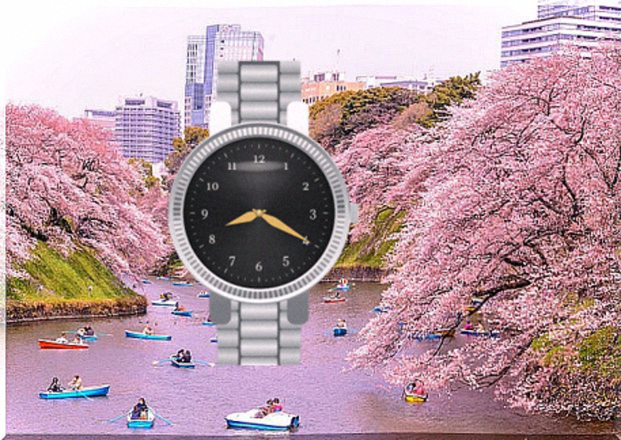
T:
8.20
